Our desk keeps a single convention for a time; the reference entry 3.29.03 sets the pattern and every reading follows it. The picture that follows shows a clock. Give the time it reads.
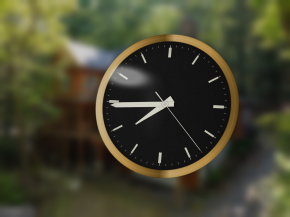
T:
7.44.23
